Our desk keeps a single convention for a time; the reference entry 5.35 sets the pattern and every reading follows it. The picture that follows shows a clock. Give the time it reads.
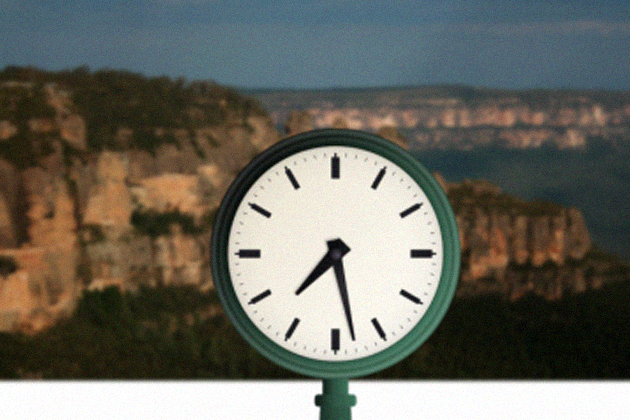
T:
7.28
